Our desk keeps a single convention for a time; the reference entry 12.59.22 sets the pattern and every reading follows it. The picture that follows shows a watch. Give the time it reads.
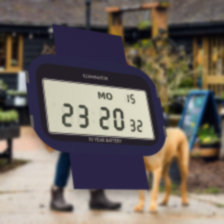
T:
23.20.32
